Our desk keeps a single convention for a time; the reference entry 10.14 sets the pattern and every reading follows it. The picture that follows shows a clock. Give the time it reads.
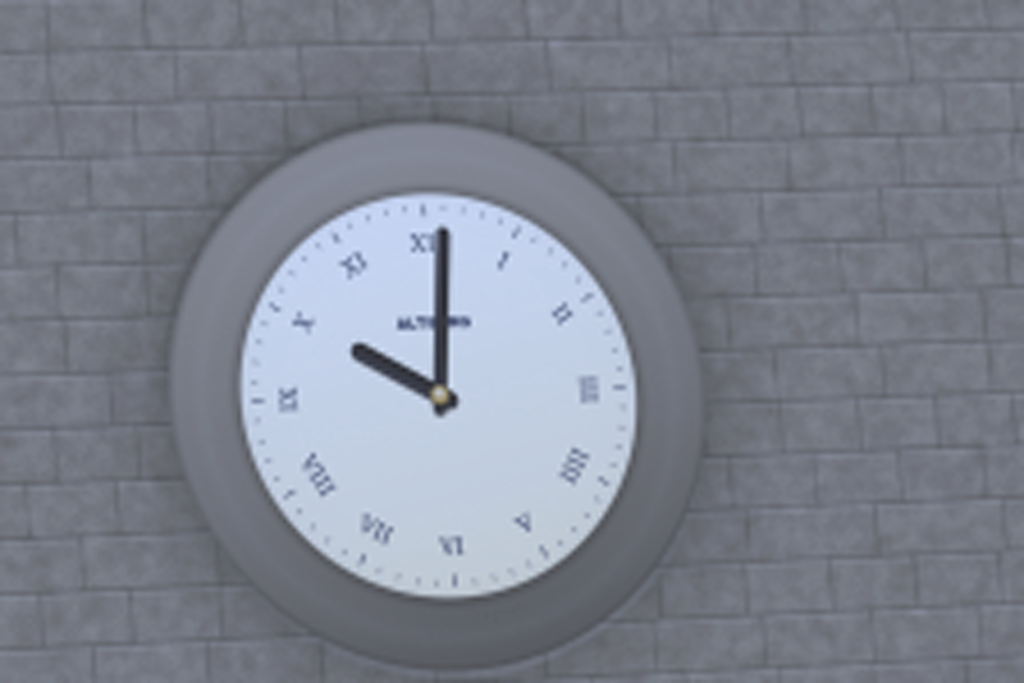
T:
10.01
